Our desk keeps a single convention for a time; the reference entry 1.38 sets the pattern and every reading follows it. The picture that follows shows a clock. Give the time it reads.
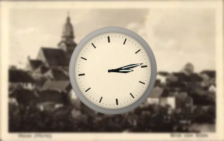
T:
3.14
